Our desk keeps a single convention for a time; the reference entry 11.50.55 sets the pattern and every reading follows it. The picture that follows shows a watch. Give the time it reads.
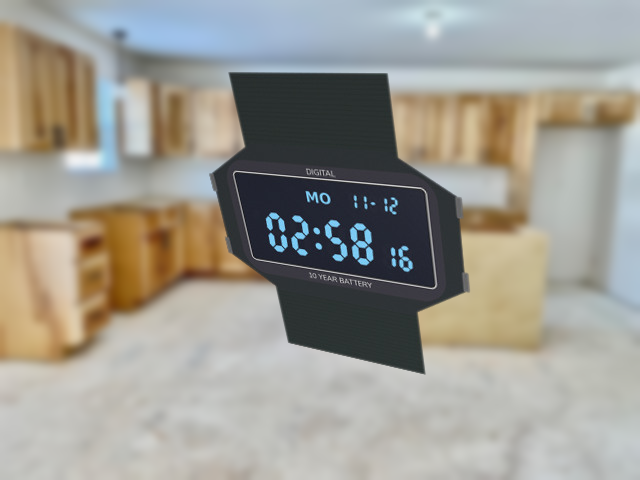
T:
2.58.16
